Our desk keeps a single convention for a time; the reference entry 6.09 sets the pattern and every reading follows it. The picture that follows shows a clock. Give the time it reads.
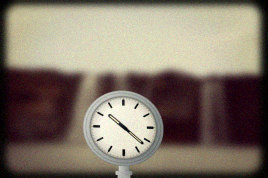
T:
10.22
